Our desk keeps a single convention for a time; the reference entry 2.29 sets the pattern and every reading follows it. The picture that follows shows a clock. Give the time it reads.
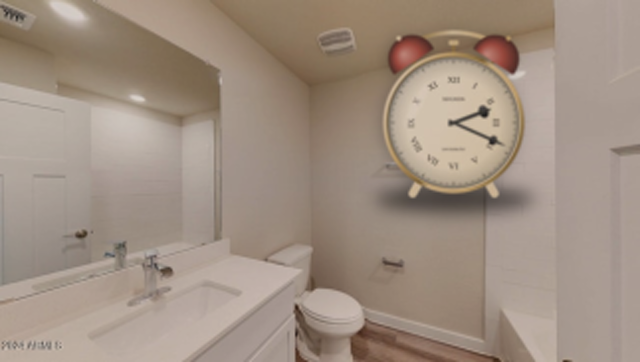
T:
2.19
